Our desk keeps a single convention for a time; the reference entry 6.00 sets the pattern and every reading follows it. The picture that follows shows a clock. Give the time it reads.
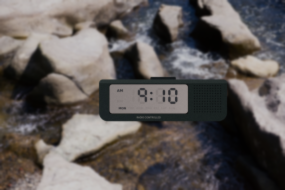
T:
9.10
